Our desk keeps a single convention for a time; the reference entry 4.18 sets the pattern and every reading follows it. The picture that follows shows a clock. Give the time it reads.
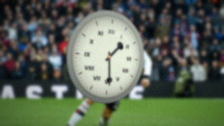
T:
1.29
